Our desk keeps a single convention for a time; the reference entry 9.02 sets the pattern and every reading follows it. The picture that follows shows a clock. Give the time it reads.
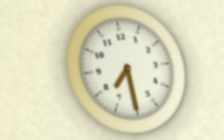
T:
7.30
